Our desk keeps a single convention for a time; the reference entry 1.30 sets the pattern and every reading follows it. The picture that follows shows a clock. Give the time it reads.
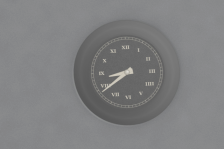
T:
8.39
